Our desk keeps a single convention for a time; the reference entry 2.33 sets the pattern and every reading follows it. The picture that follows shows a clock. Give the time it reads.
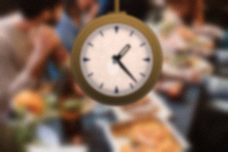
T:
1.23
